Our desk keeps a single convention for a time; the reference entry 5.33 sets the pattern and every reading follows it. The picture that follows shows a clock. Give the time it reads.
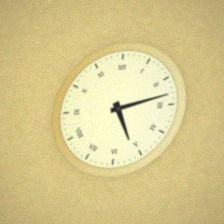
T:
5.13
